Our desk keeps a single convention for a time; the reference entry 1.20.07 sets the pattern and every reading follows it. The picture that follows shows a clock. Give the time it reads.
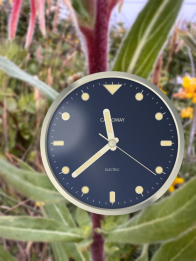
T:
11.38.21
